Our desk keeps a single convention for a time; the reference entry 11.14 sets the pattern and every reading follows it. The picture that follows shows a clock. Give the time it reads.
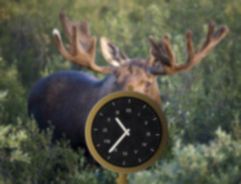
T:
10.36
